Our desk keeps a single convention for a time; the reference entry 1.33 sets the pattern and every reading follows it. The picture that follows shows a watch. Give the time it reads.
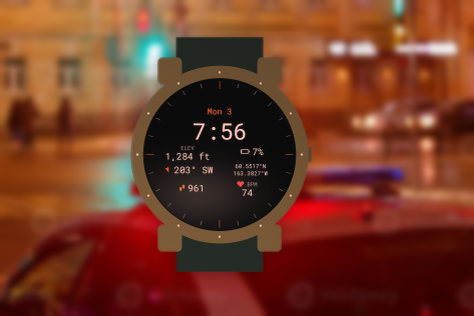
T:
7.56
